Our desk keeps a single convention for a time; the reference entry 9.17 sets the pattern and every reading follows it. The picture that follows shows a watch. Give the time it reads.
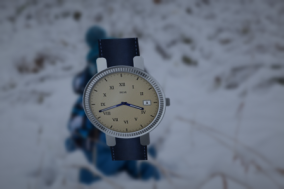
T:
3.42
